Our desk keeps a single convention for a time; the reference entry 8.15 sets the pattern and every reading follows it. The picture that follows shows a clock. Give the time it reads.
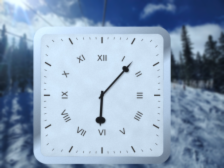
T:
6.07
